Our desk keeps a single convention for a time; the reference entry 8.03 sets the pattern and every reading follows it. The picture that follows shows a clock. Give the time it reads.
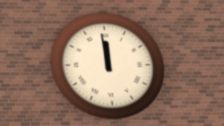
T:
11.59
